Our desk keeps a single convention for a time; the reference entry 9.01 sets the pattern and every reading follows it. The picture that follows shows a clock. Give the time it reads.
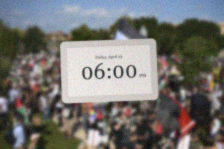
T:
6.00
